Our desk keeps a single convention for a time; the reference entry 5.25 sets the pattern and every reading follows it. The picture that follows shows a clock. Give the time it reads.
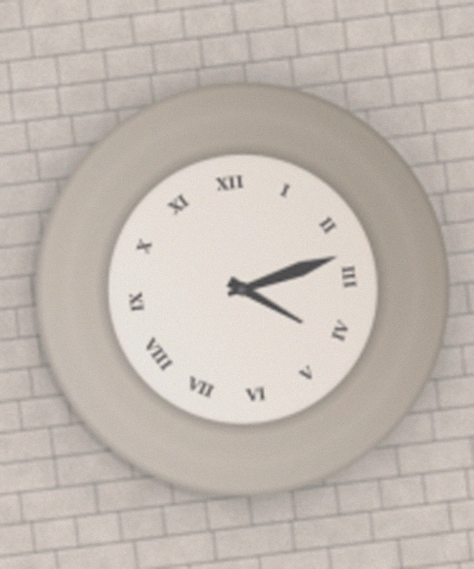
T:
4.13
